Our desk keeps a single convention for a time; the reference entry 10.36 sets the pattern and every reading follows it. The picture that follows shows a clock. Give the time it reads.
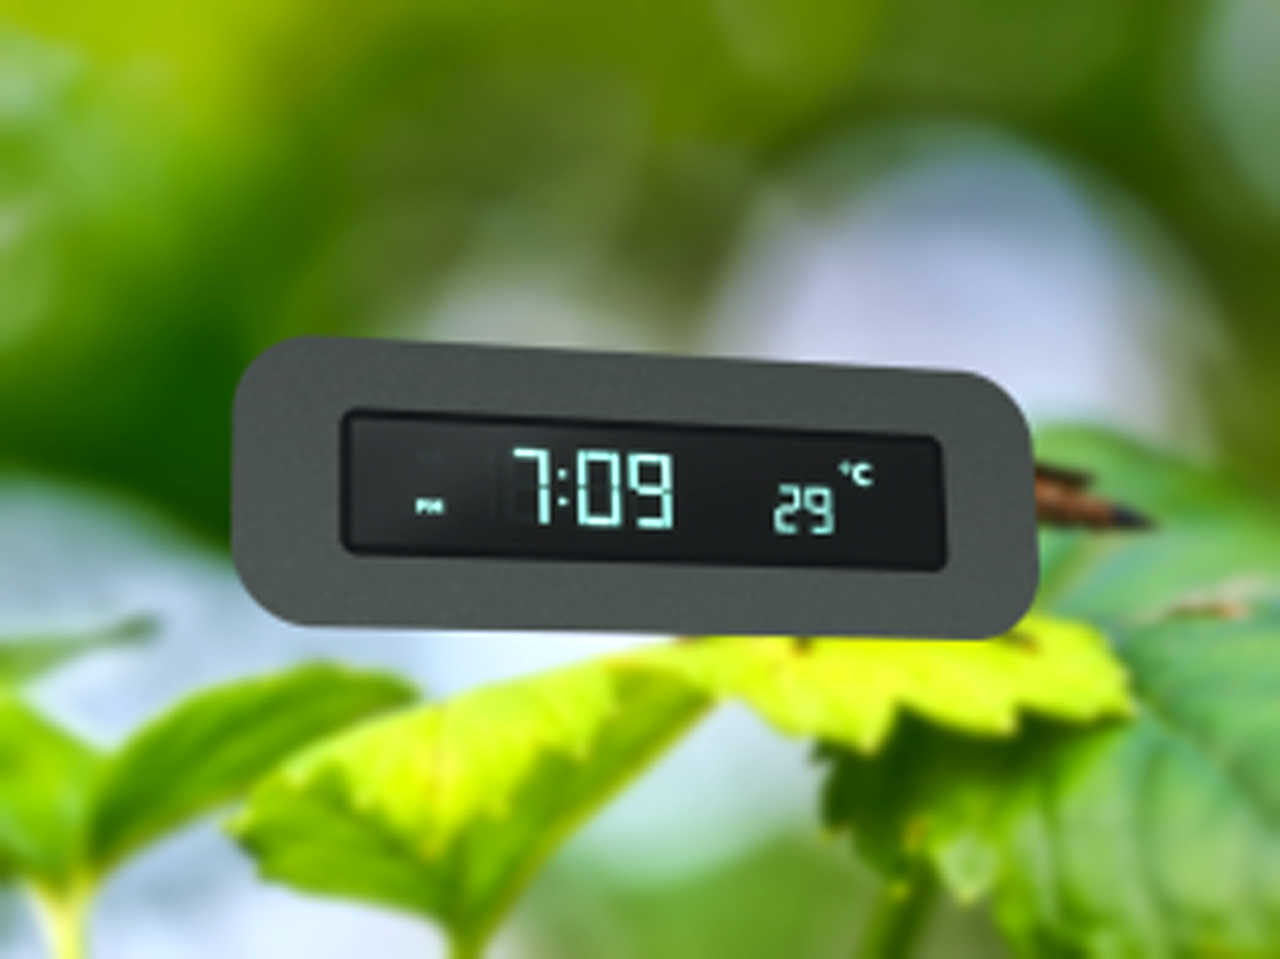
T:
7.09
